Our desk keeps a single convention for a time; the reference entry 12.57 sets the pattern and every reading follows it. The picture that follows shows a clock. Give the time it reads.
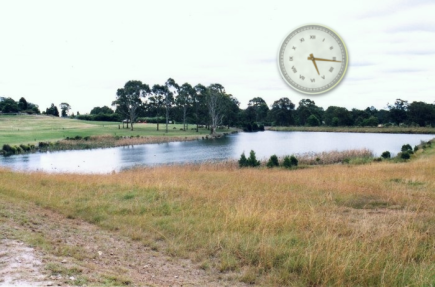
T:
5.16
